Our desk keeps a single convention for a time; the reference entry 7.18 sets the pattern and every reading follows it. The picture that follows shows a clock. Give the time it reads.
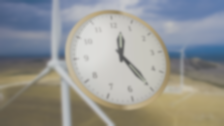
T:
12.25
